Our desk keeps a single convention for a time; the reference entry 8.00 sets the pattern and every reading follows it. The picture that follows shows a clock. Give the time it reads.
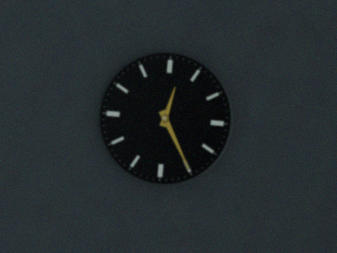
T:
12.25
